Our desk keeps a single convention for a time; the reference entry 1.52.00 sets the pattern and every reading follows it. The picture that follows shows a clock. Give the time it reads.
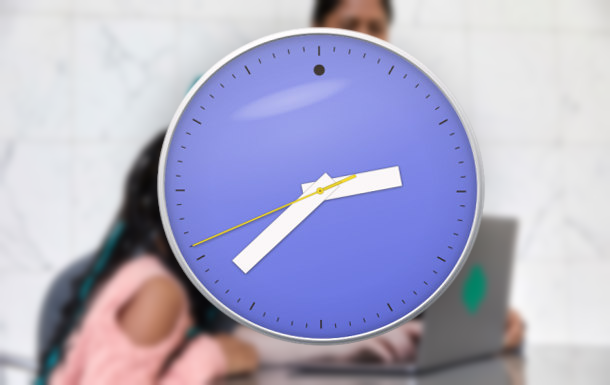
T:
2.37.41
